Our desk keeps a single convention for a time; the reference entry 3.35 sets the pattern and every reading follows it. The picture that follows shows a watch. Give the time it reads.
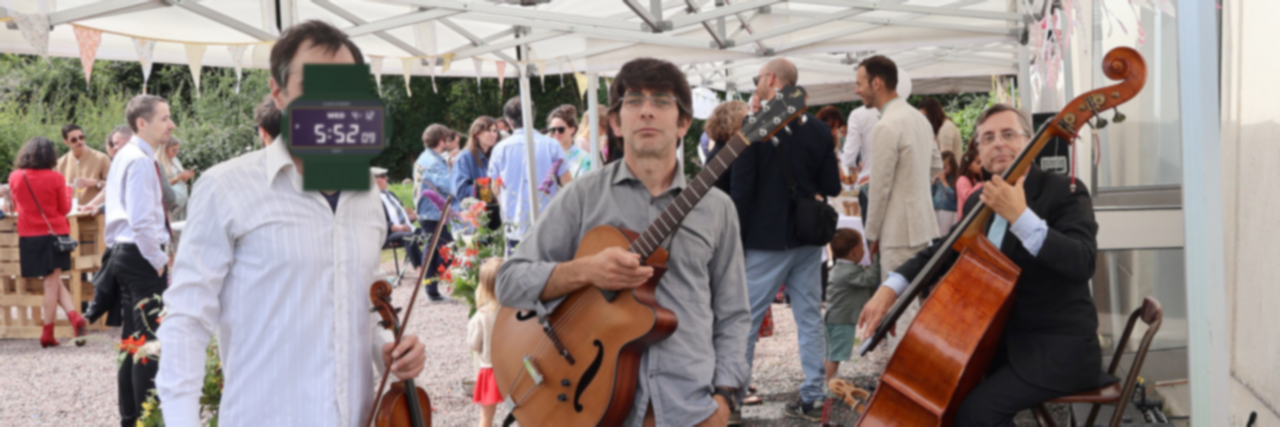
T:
5.52
